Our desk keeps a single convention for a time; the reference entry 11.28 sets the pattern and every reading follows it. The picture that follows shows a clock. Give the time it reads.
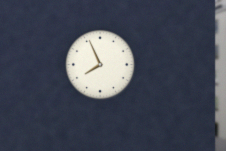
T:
7.56
